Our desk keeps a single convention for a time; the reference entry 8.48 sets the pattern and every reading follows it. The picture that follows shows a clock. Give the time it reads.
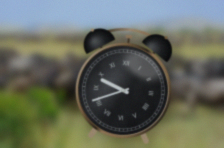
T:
9.41
